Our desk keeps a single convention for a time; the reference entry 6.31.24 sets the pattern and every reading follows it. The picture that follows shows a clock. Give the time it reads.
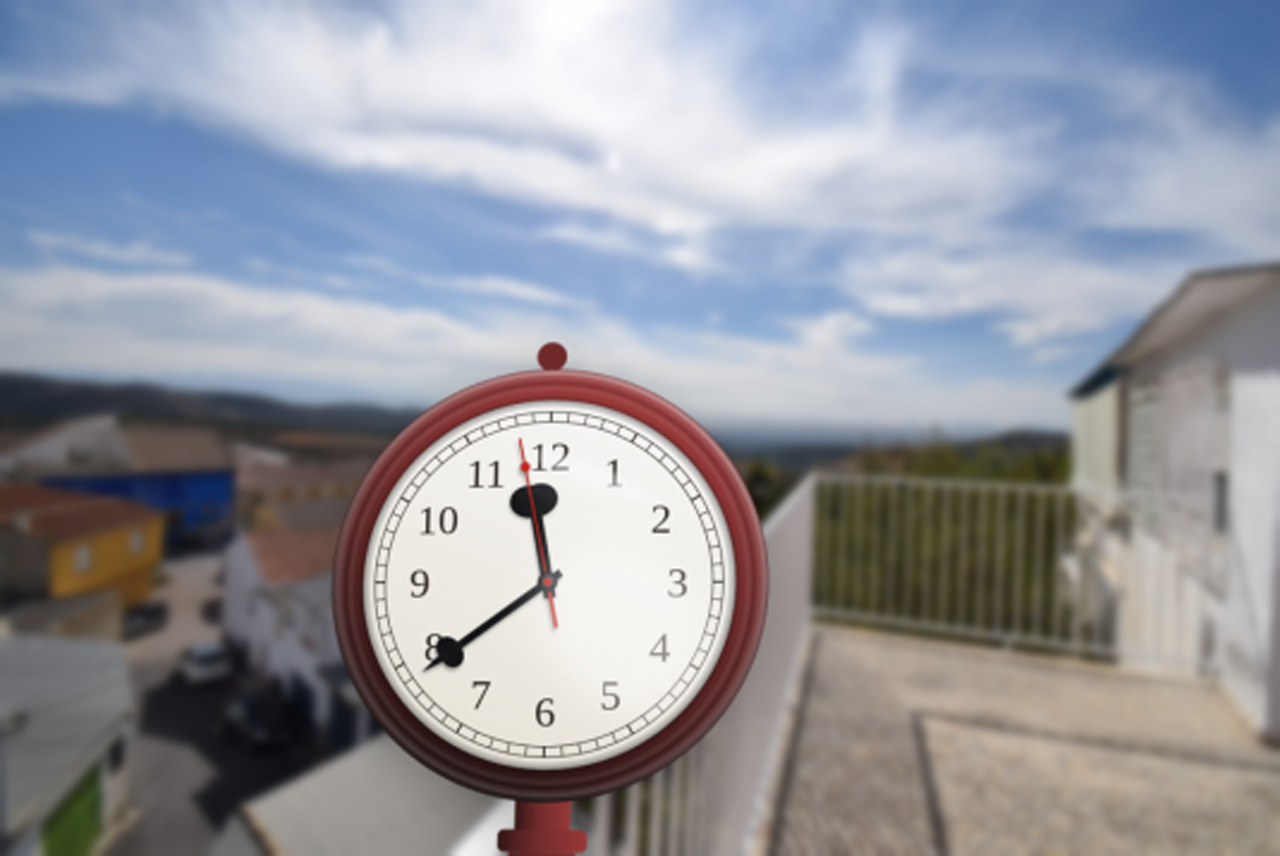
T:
11.38.58
